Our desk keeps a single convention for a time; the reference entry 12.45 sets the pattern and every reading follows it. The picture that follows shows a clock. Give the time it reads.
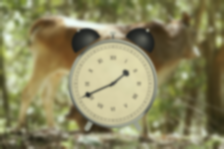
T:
1.41
